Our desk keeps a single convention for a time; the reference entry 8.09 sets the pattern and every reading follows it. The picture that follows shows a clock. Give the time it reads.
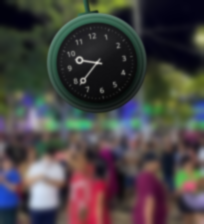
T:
9.38
